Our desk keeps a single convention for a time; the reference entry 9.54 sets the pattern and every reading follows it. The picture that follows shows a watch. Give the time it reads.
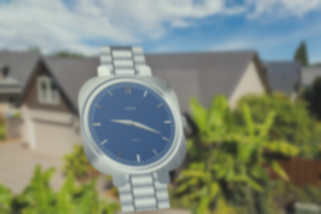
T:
9.19
